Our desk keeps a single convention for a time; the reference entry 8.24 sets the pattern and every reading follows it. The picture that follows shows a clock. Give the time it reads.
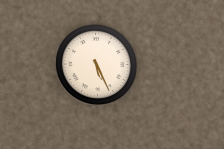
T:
5.26
